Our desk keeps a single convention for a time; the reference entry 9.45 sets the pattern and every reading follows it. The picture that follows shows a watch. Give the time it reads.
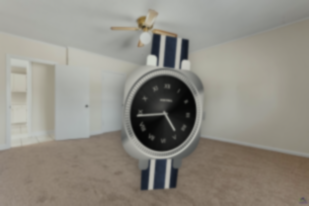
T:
4.44
